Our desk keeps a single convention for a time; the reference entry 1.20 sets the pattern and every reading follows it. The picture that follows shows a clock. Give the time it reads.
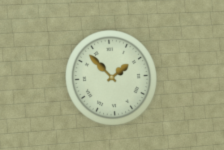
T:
1.53
